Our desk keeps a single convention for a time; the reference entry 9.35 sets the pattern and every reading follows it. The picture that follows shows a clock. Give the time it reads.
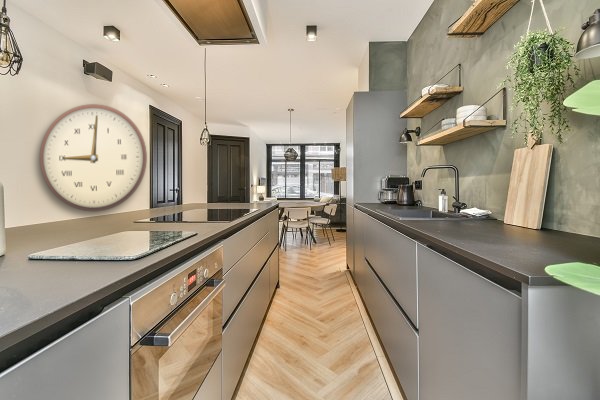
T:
9.01
